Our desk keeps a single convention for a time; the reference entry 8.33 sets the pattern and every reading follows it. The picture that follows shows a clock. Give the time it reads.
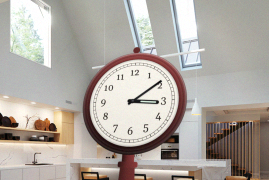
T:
3.09
